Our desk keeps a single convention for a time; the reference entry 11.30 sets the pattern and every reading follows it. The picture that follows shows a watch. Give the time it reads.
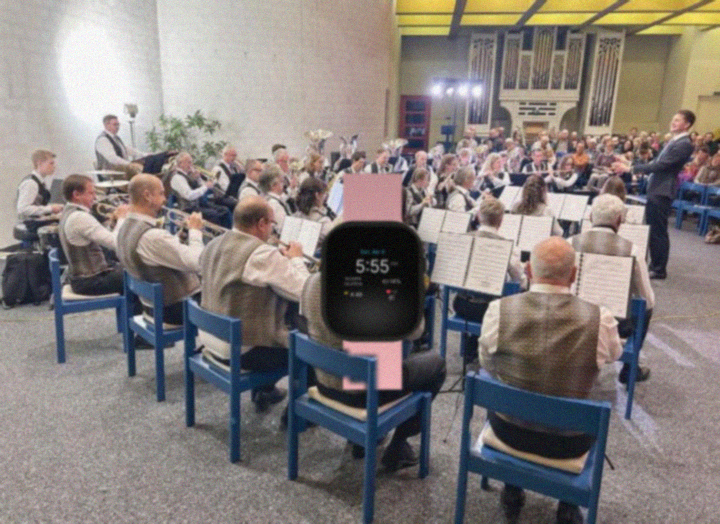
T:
5.55
